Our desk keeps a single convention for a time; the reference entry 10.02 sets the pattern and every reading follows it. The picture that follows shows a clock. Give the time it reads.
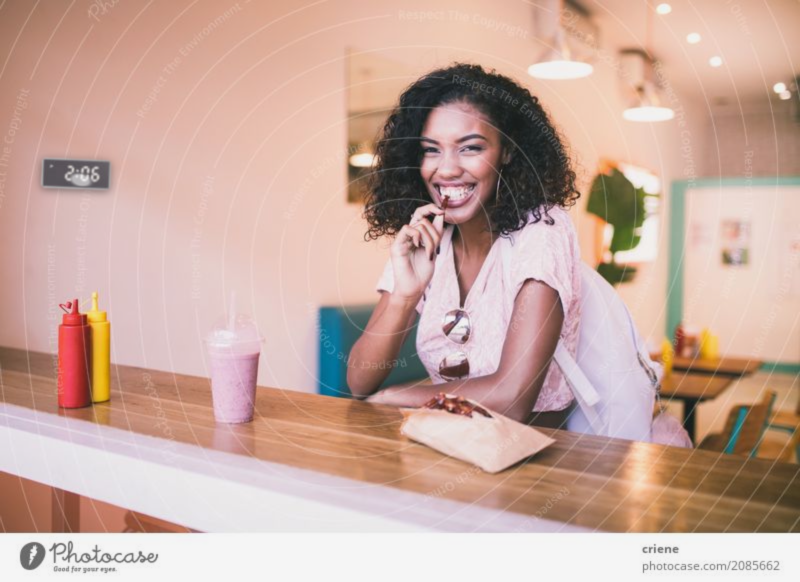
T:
2.06
